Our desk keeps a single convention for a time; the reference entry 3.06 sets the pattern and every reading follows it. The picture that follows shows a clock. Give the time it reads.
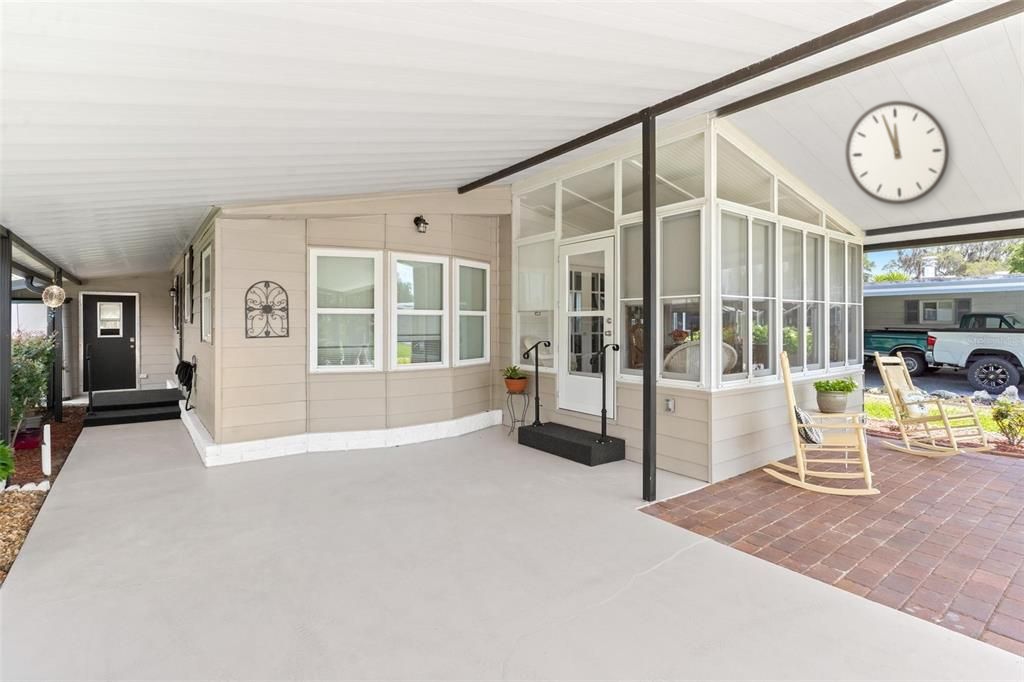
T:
11.57
